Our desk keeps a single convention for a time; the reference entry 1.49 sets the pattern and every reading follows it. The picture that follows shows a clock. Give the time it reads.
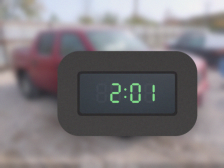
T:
2.01
